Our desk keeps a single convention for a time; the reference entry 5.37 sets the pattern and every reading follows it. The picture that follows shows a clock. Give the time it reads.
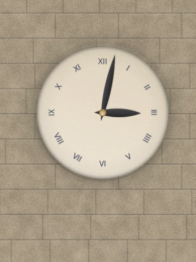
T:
3.02
